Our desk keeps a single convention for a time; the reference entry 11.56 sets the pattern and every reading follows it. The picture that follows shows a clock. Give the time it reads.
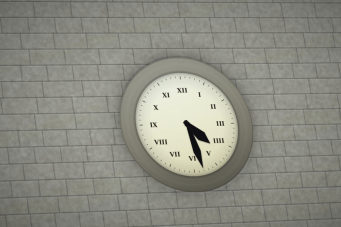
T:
4.28
